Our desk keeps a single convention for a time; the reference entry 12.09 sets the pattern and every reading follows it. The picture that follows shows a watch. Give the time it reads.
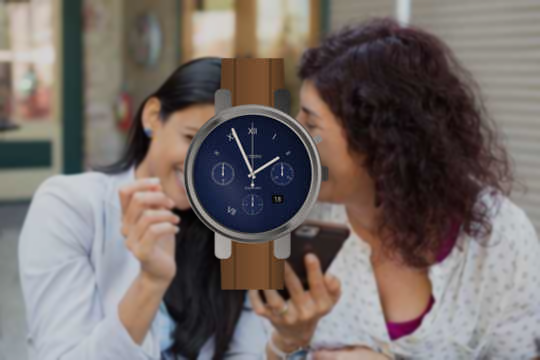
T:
1.56
